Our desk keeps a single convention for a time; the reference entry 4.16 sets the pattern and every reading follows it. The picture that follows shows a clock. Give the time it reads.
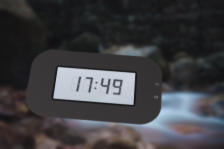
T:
17.49
